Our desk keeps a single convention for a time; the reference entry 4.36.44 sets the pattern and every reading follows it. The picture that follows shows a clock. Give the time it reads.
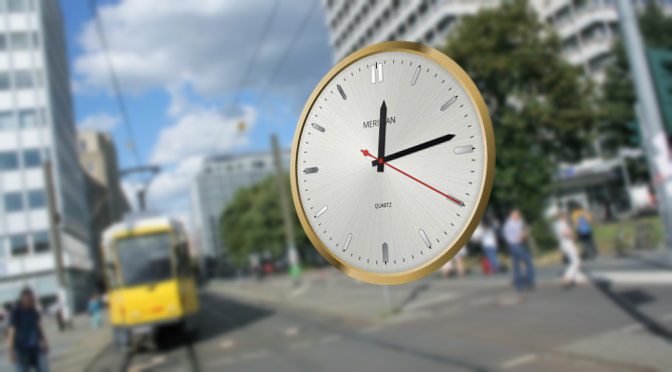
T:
12.13.20
